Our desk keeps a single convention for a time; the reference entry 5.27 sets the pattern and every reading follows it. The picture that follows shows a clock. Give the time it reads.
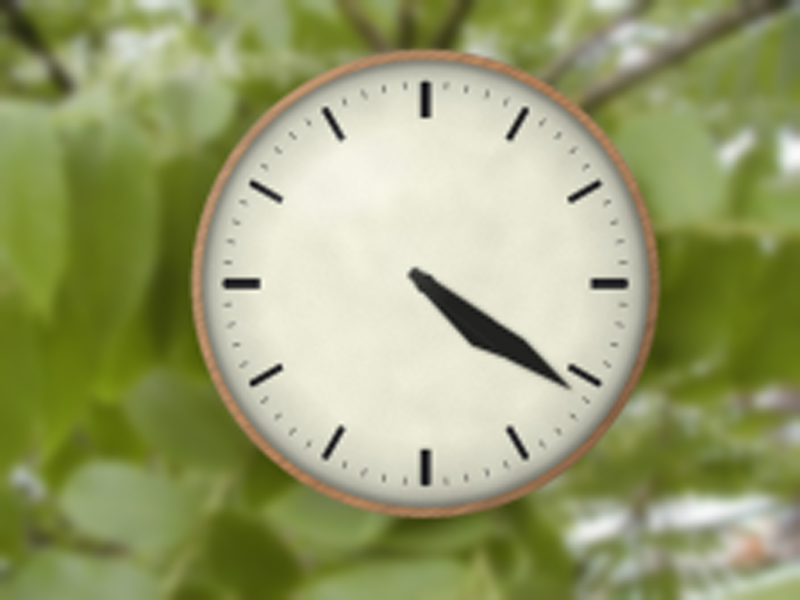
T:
4.21
